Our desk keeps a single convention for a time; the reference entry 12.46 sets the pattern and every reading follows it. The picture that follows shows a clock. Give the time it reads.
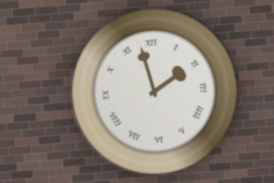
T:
1.58
